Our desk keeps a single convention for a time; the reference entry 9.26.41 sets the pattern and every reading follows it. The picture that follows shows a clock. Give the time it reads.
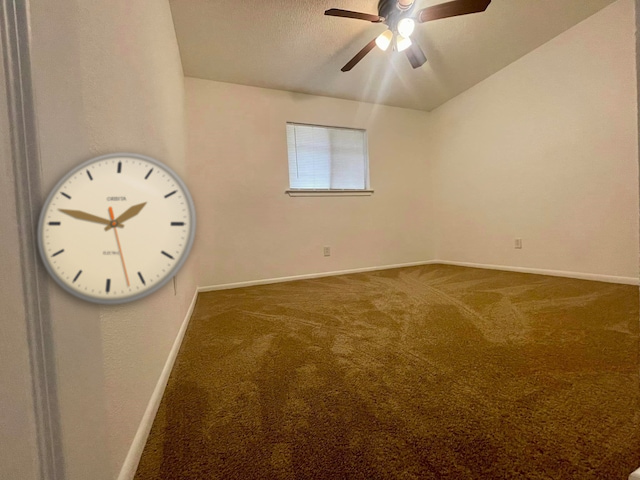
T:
1.47.27
